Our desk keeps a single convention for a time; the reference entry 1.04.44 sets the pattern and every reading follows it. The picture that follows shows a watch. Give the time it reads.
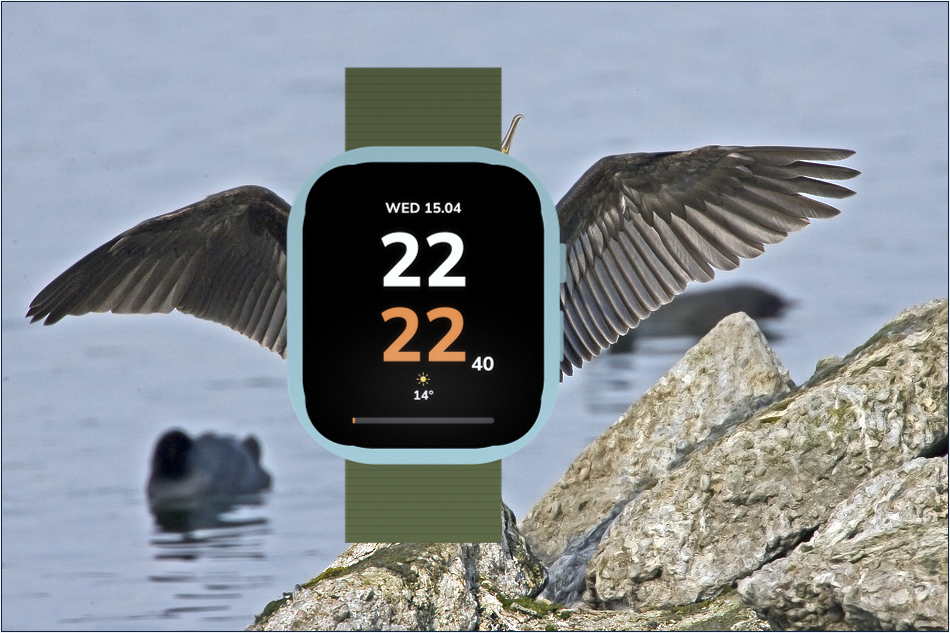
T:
22.22.40
